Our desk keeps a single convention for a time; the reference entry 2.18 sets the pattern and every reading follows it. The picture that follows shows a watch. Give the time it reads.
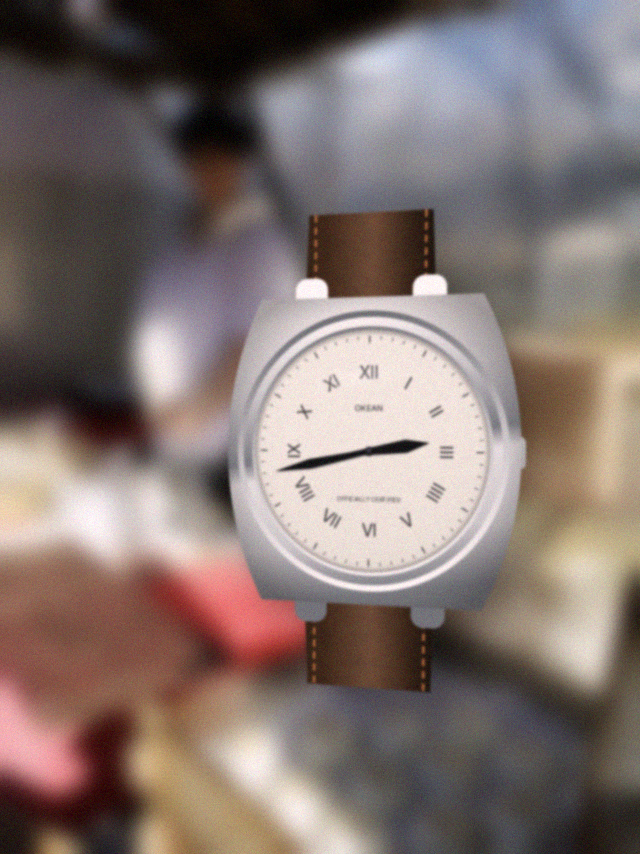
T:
2.43
